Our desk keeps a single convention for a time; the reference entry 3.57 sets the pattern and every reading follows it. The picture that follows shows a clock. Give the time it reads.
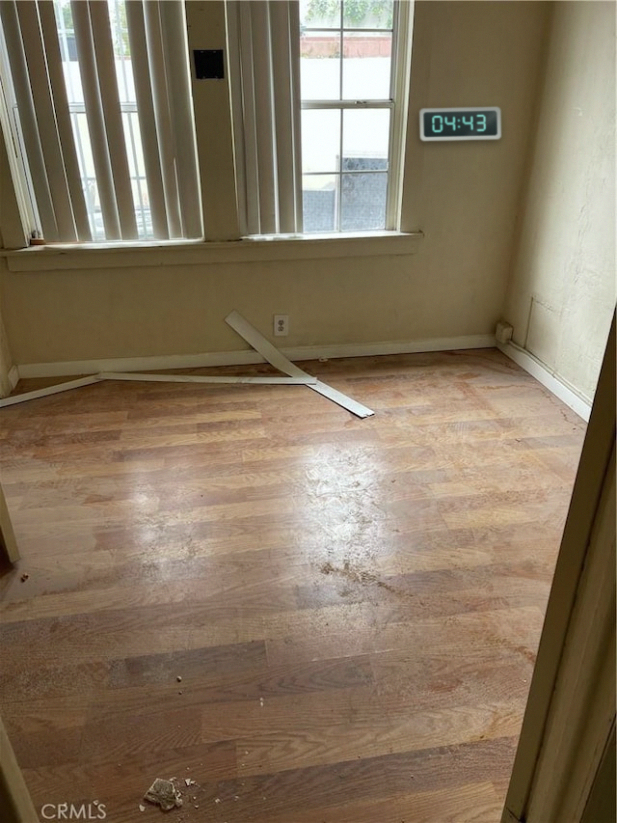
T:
4.43
